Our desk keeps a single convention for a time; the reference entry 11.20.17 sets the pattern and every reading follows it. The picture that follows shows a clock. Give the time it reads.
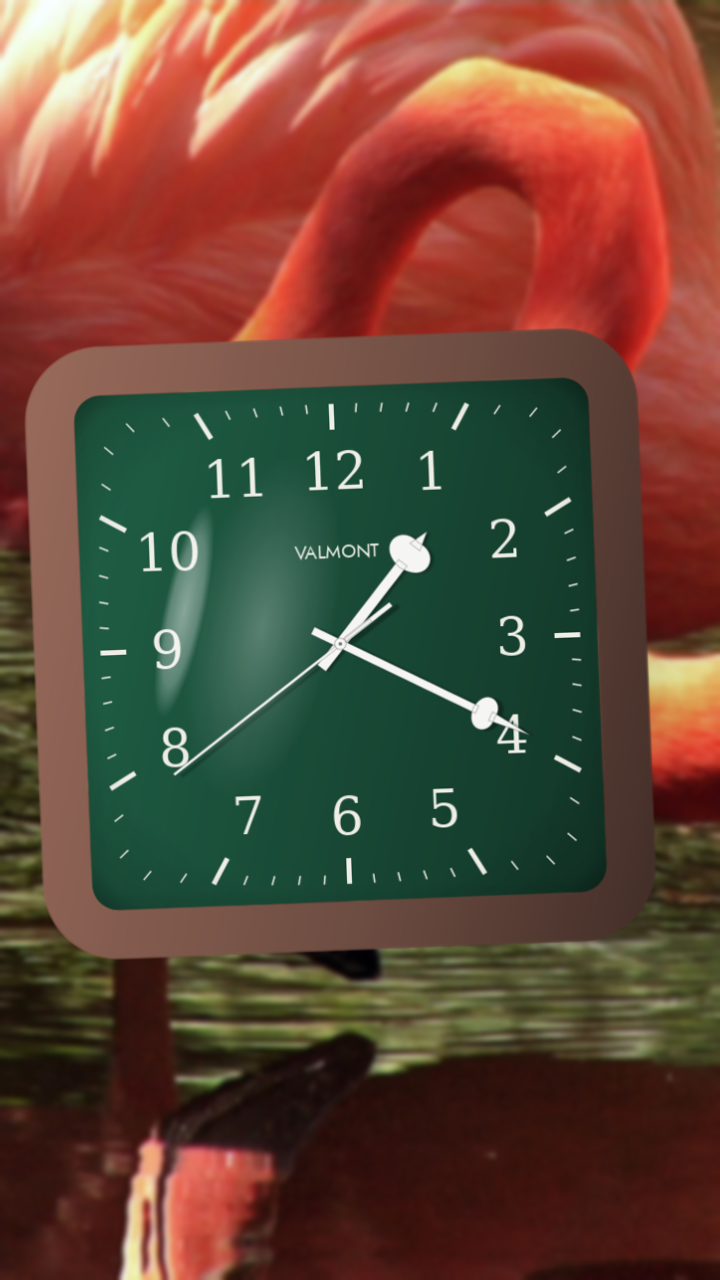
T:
1.19.39
